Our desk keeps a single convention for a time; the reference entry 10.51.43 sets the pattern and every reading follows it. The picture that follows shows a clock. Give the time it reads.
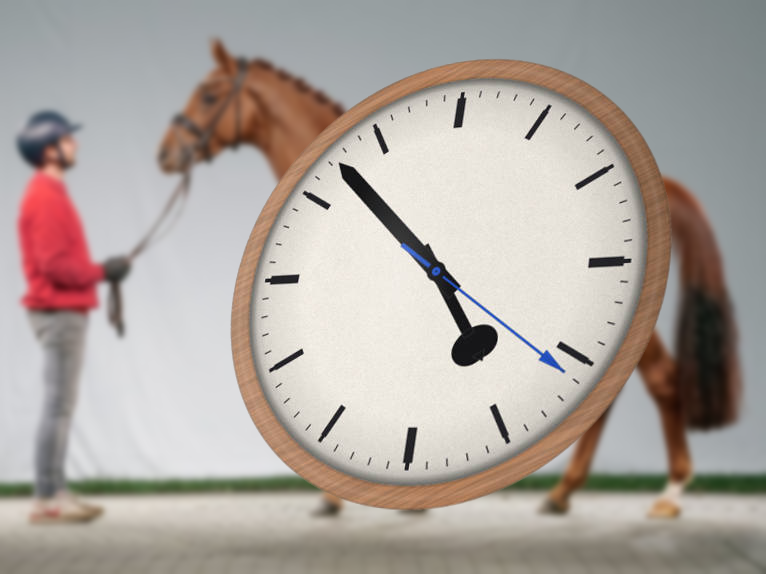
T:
4.52.21
